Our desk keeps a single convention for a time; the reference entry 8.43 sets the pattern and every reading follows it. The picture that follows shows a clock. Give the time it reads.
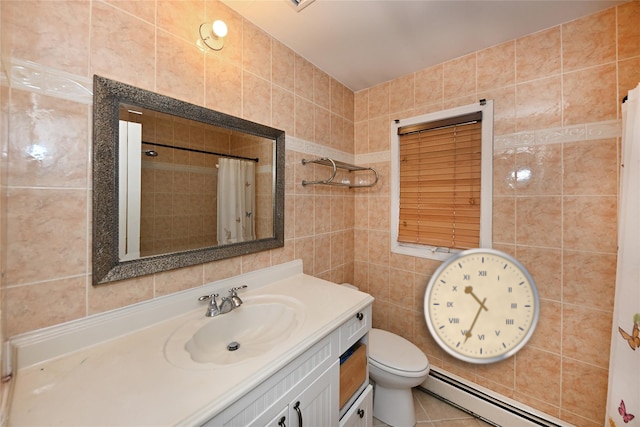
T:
10.34
